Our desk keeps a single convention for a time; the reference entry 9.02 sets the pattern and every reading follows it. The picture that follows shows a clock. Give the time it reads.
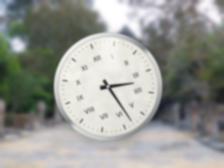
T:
3.28
